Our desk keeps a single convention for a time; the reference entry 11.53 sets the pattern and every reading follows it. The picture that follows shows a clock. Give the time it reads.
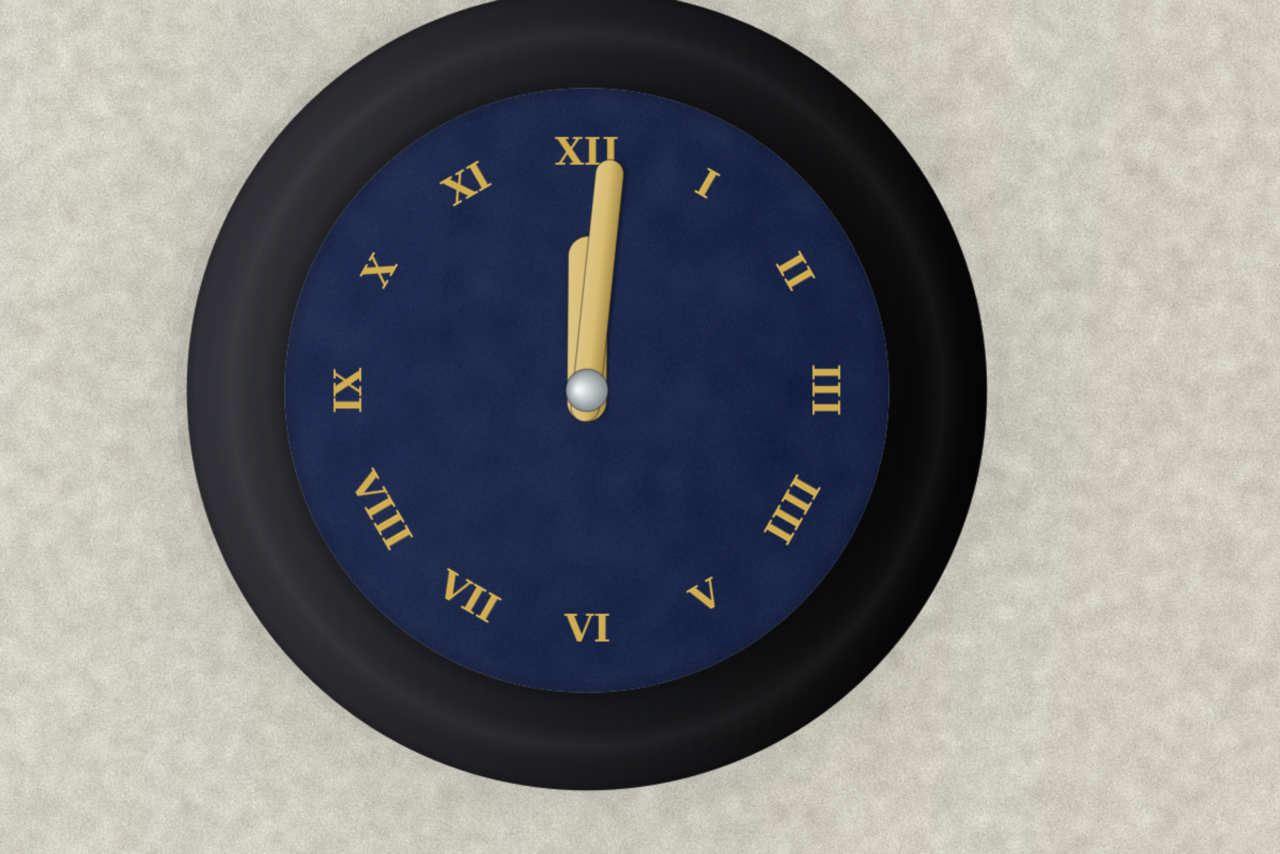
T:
12.01
